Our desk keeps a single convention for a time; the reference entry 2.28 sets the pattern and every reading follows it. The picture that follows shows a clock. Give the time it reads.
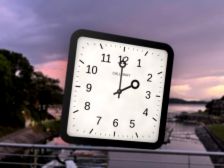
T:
2.00
